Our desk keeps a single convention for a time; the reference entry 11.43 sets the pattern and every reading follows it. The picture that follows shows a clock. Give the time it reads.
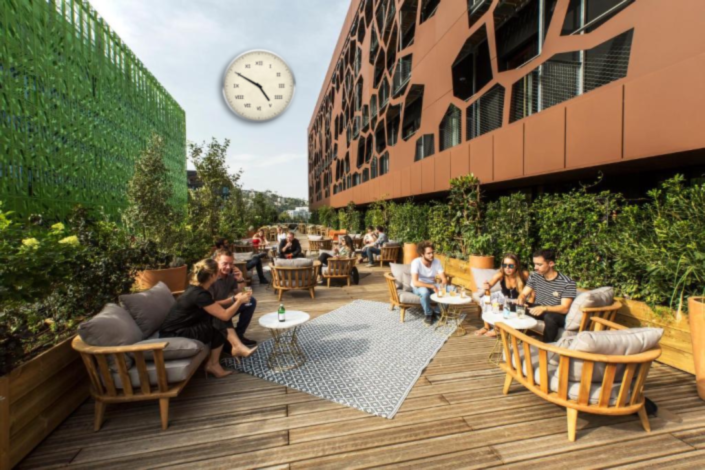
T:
4.50
